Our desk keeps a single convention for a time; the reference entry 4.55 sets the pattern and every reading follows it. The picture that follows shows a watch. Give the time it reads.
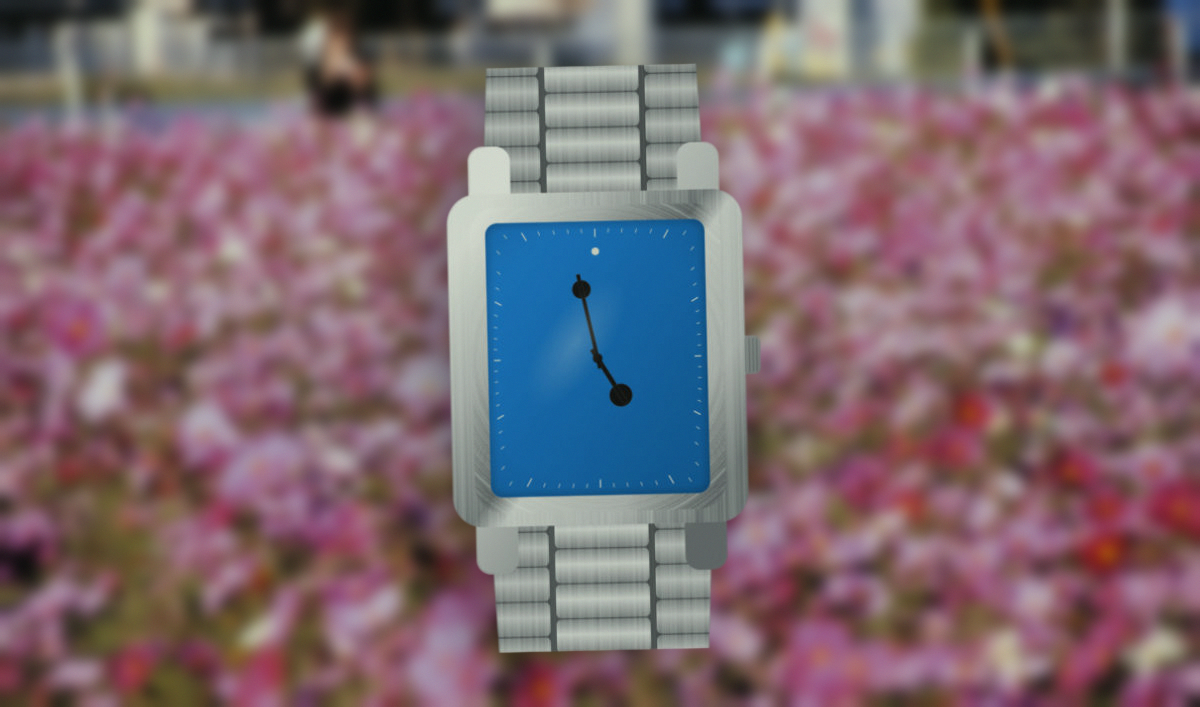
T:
4.58
